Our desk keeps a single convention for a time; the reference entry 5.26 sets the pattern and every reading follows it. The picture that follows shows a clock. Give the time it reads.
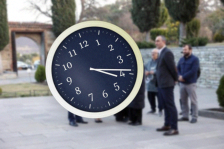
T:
4.19
